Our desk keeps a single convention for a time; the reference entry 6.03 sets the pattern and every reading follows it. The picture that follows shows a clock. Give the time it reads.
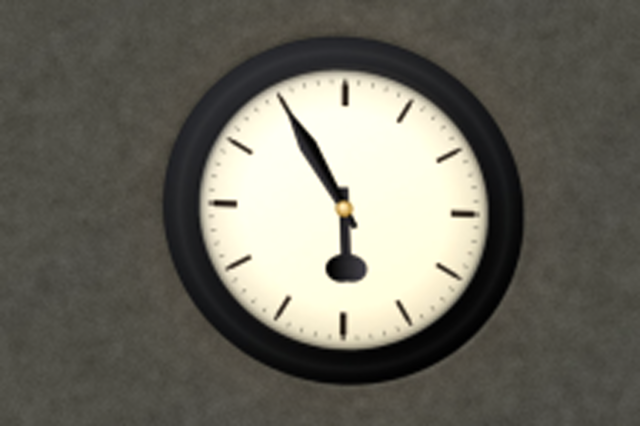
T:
5.55
